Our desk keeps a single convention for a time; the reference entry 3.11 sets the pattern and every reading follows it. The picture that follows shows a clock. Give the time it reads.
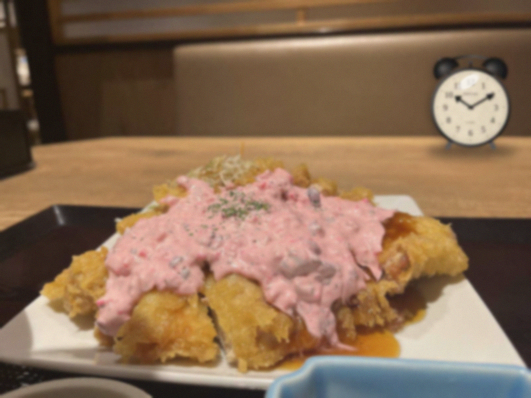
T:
10.10
